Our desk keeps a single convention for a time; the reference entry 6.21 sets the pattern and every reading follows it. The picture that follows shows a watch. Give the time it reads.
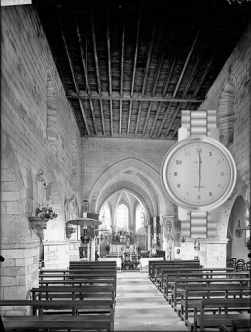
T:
6.00
